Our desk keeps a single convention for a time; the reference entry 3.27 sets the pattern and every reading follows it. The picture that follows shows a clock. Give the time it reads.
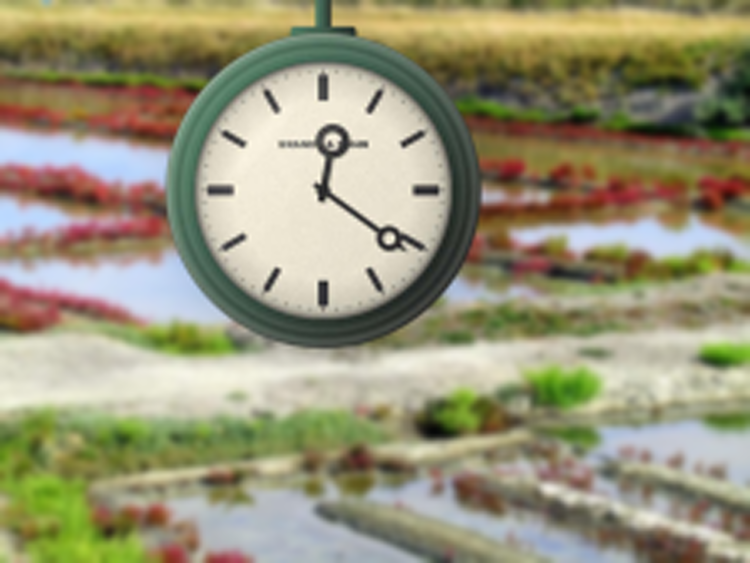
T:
12.21
